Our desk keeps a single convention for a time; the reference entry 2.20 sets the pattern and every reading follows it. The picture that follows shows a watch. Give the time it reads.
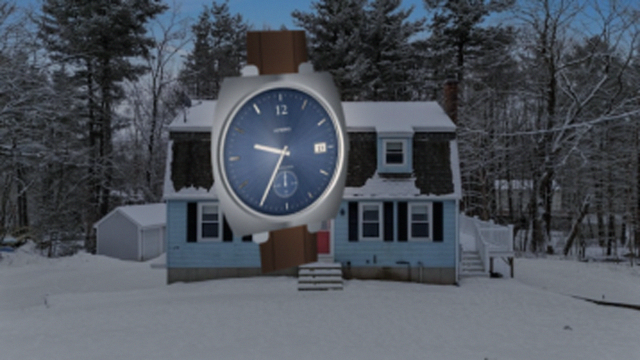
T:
9.35
